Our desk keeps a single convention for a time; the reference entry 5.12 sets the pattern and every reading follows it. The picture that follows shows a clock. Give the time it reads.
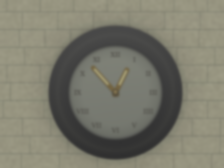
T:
12.53
